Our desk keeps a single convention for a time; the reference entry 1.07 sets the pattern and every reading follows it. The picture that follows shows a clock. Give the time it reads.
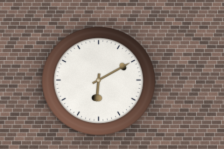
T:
6.10
